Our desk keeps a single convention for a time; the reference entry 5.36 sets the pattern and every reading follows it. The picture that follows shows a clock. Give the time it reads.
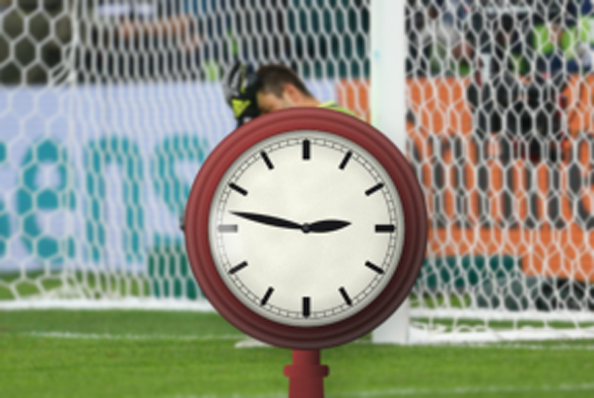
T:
2.47
